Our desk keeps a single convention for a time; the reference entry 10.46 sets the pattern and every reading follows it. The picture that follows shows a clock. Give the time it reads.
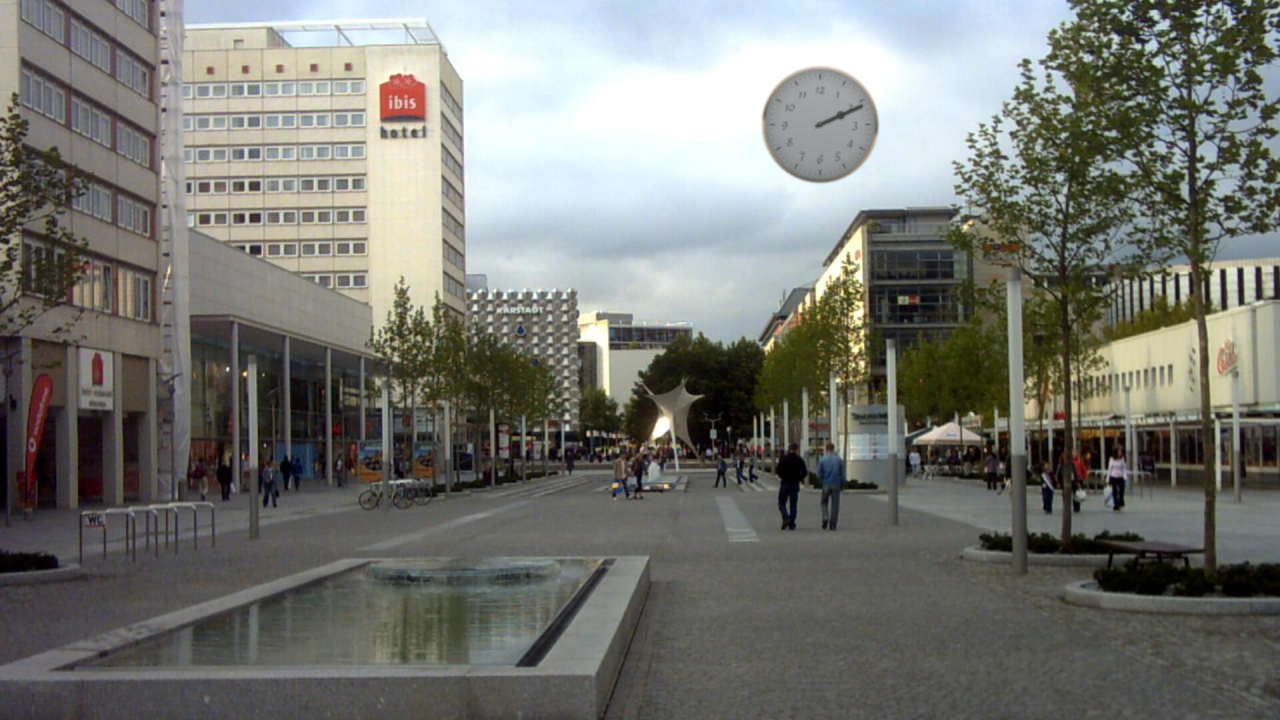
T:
2.11
